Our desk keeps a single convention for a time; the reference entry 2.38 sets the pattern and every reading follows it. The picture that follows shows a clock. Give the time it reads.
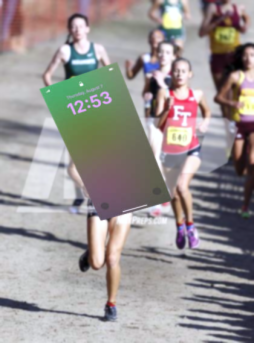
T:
12.53
